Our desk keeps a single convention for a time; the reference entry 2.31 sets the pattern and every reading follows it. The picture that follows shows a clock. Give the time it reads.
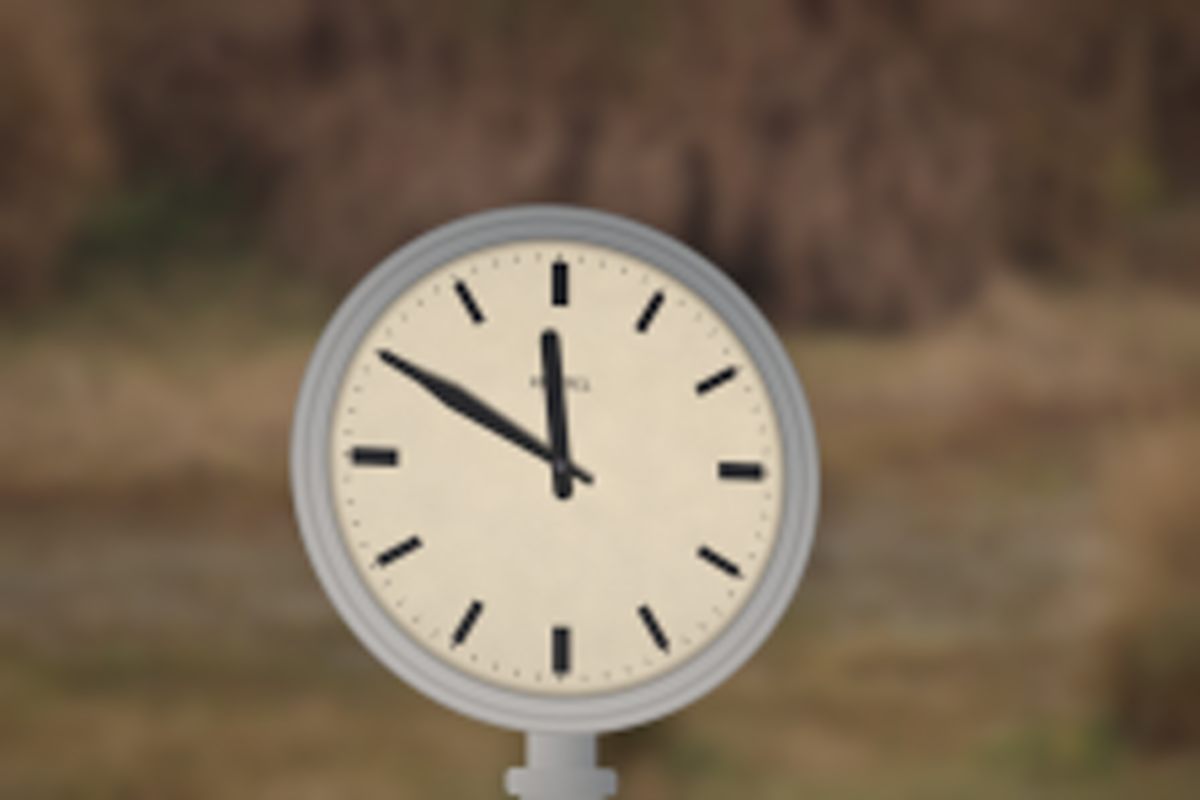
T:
11.50
